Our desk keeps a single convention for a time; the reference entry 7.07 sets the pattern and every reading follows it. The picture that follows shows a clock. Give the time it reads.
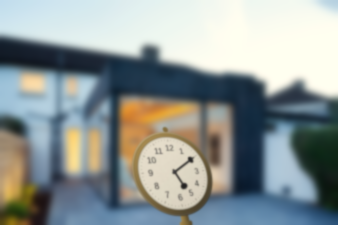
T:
5.10
